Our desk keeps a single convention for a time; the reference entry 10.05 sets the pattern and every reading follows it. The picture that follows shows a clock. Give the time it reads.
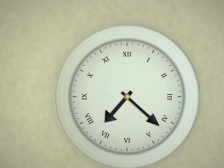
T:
7.22
